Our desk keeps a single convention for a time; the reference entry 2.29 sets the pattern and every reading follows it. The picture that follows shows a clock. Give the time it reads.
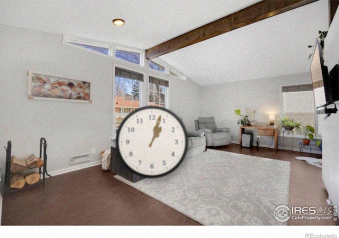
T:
1.03
